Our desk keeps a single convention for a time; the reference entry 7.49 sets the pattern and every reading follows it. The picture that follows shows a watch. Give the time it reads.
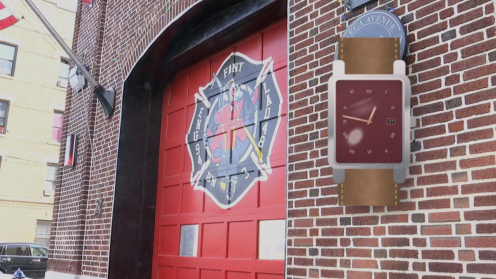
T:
12.47
